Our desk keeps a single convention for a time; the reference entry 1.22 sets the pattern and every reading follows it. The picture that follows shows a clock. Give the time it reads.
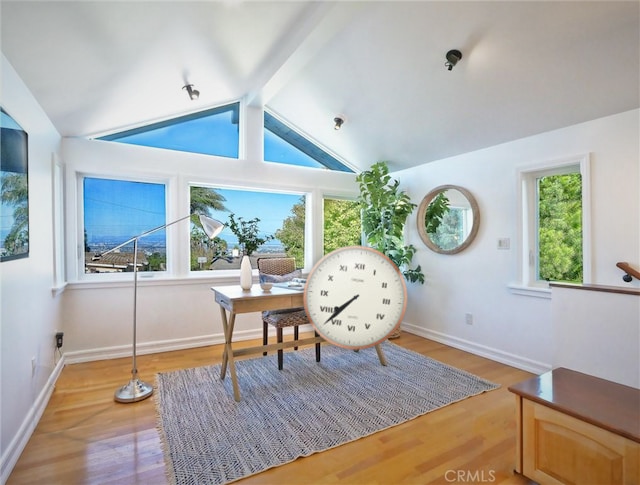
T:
7.37
